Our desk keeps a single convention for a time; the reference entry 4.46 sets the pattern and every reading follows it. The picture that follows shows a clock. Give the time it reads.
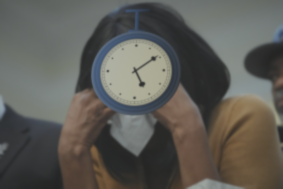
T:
5.09
